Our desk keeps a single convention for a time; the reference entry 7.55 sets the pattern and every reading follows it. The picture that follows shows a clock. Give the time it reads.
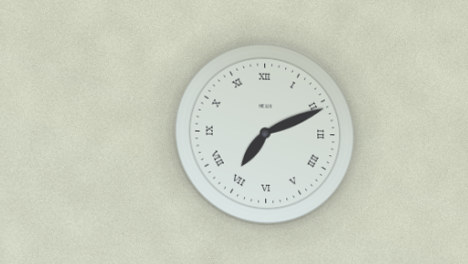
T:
7.11
